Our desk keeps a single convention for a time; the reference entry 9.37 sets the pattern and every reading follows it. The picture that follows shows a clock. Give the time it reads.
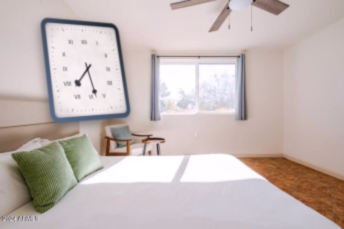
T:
7.28
